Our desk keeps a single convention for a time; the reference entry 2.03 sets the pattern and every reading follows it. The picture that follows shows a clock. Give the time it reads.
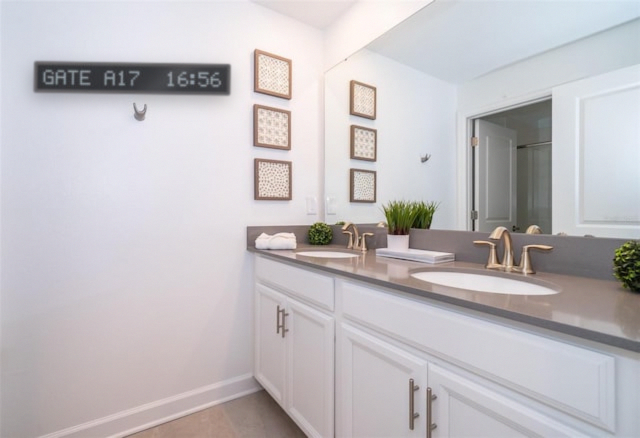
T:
16.56
